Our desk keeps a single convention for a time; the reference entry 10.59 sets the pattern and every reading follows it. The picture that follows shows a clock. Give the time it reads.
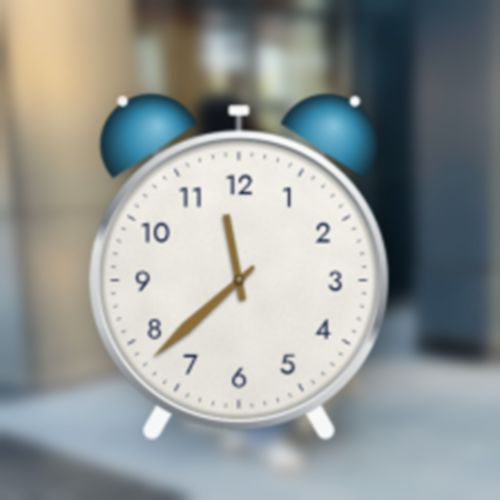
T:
11.38
